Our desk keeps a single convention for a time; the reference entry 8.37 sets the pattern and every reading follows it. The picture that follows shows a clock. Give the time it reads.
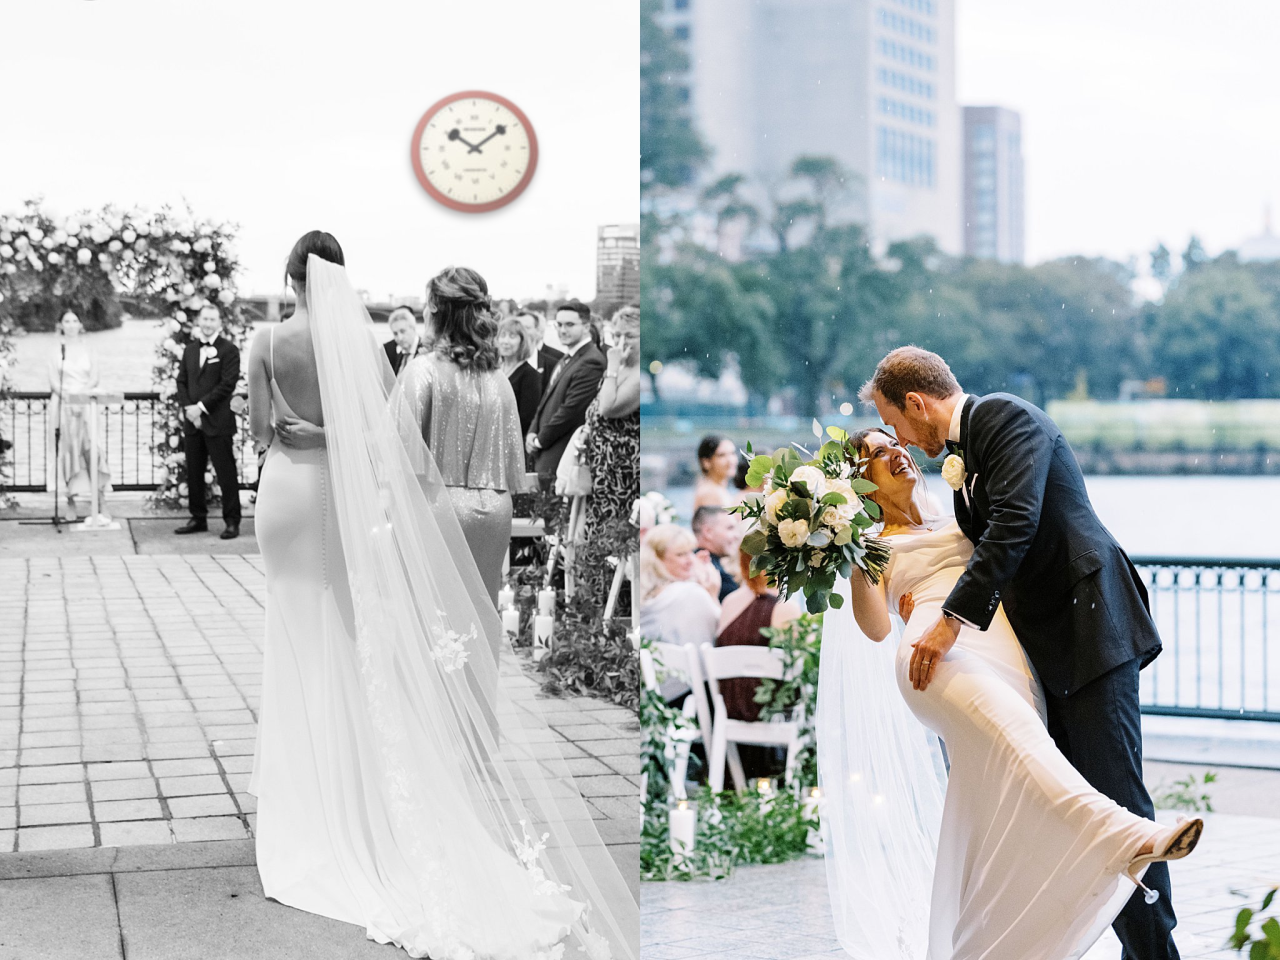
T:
10.09
